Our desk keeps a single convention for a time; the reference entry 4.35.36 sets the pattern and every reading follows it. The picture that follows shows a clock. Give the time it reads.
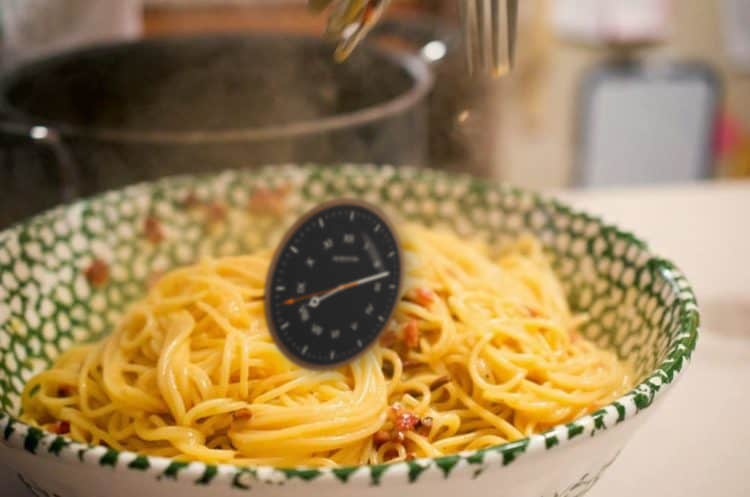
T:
8.12.43
